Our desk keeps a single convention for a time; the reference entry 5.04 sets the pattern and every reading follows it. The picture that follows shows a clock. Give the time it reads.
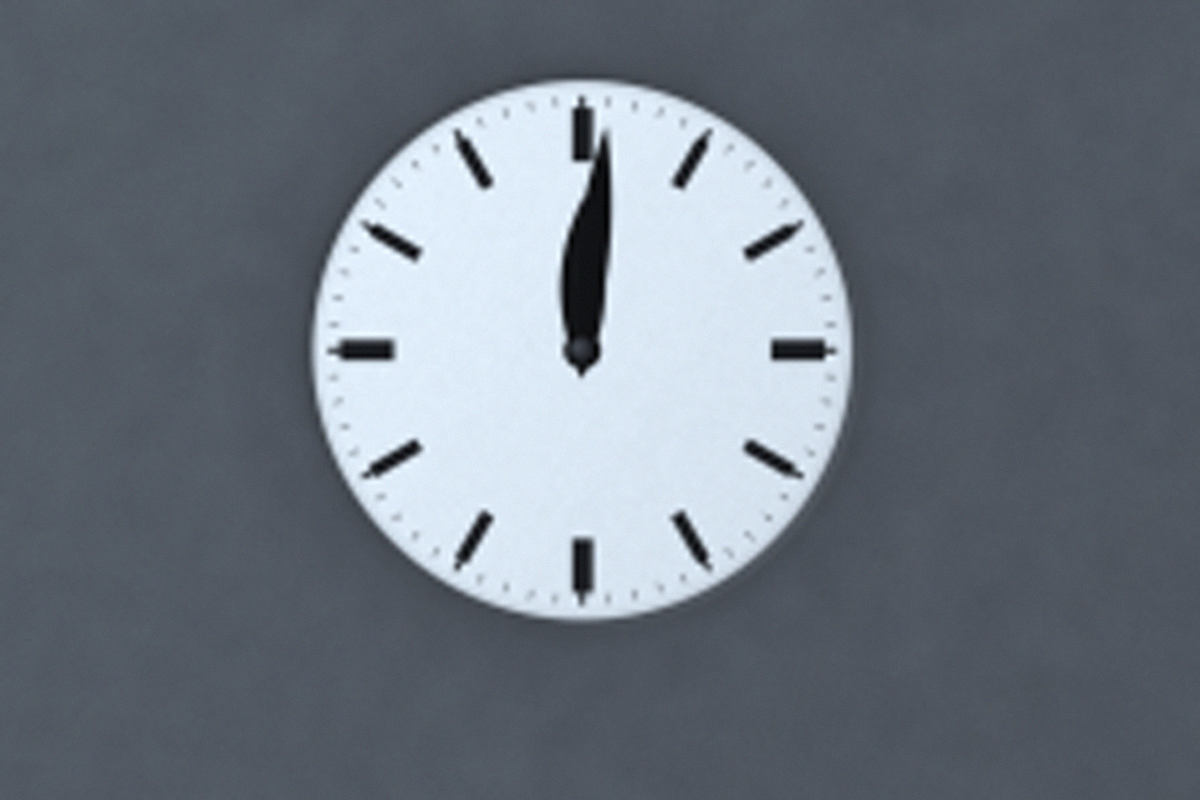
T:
12.01
